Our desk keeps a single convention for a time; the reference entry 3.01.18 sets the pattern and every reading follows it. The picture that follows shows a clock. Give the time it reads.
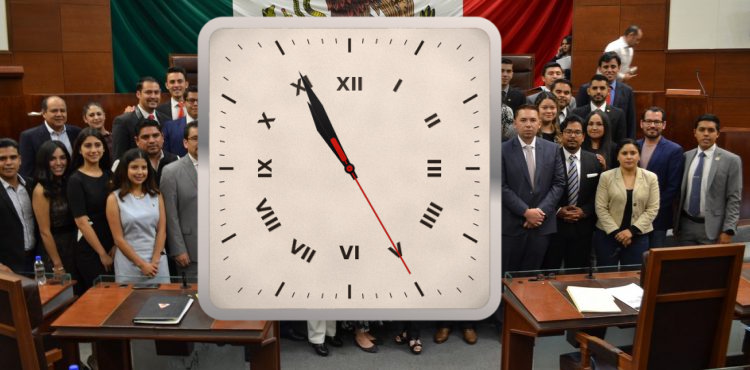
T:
10.55.25
